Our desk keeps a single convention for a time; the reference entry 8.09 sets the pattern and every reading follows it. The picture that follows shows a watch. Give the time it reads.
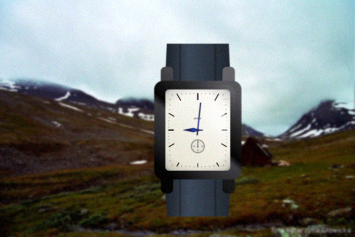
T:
9.01
